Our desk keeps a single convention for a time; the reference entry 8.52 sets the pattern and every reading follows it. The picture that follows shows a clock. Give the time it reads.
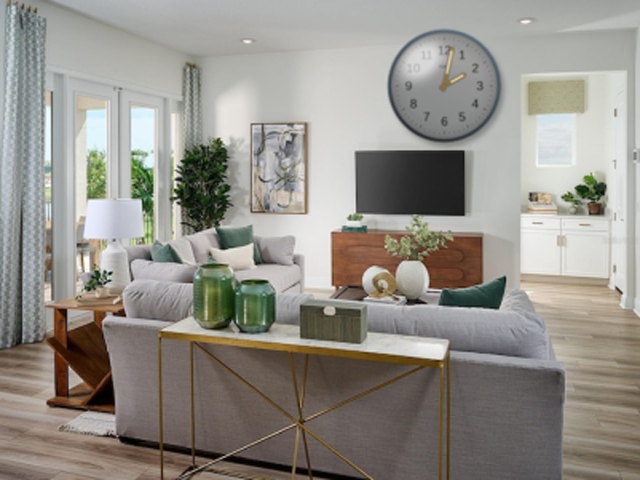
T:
2.02
